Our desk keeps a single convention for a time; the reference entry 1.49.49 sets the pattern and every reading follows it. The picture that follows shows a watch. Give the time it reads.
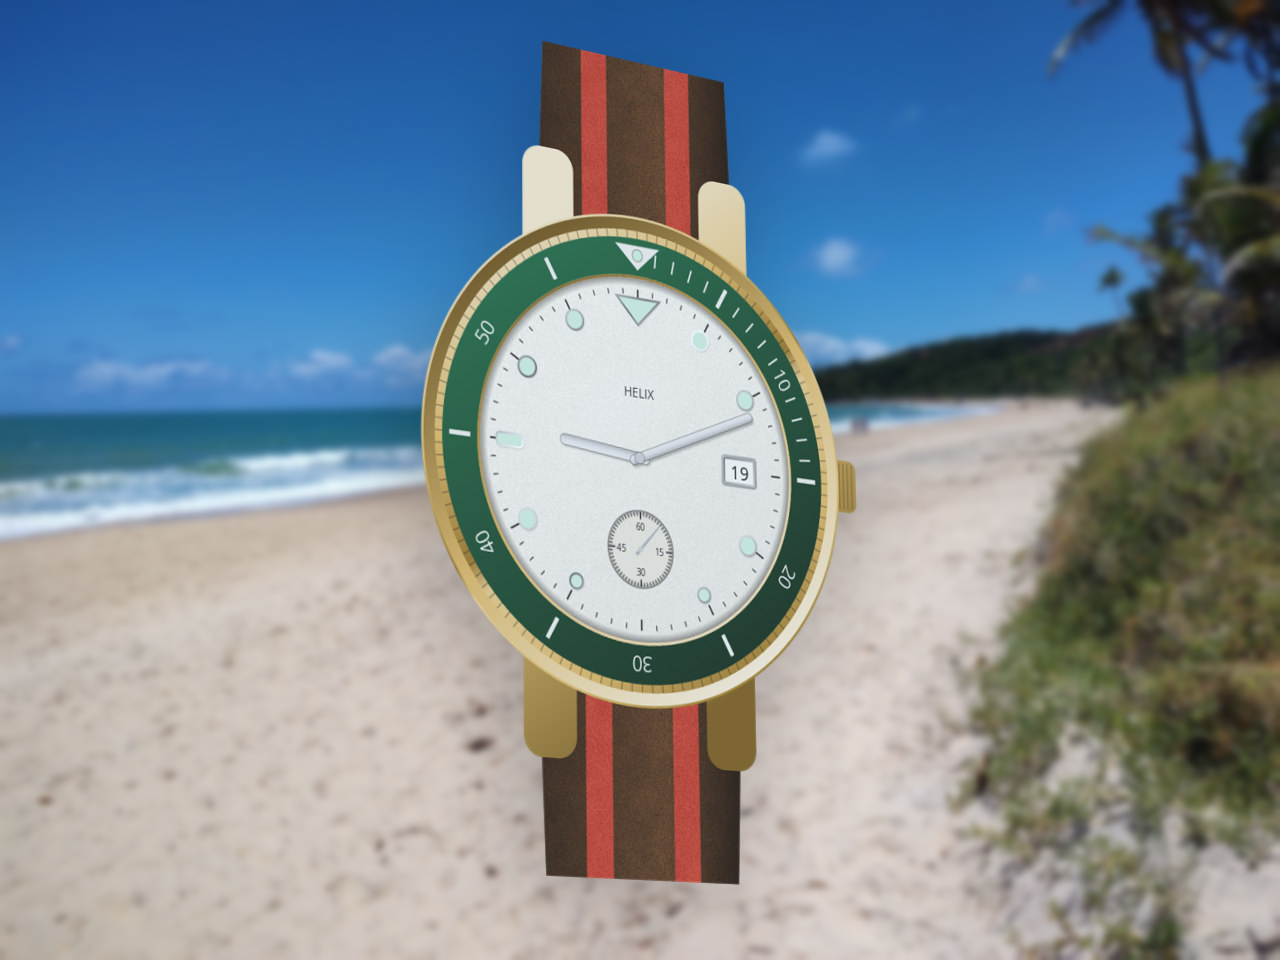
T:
9.11.07
